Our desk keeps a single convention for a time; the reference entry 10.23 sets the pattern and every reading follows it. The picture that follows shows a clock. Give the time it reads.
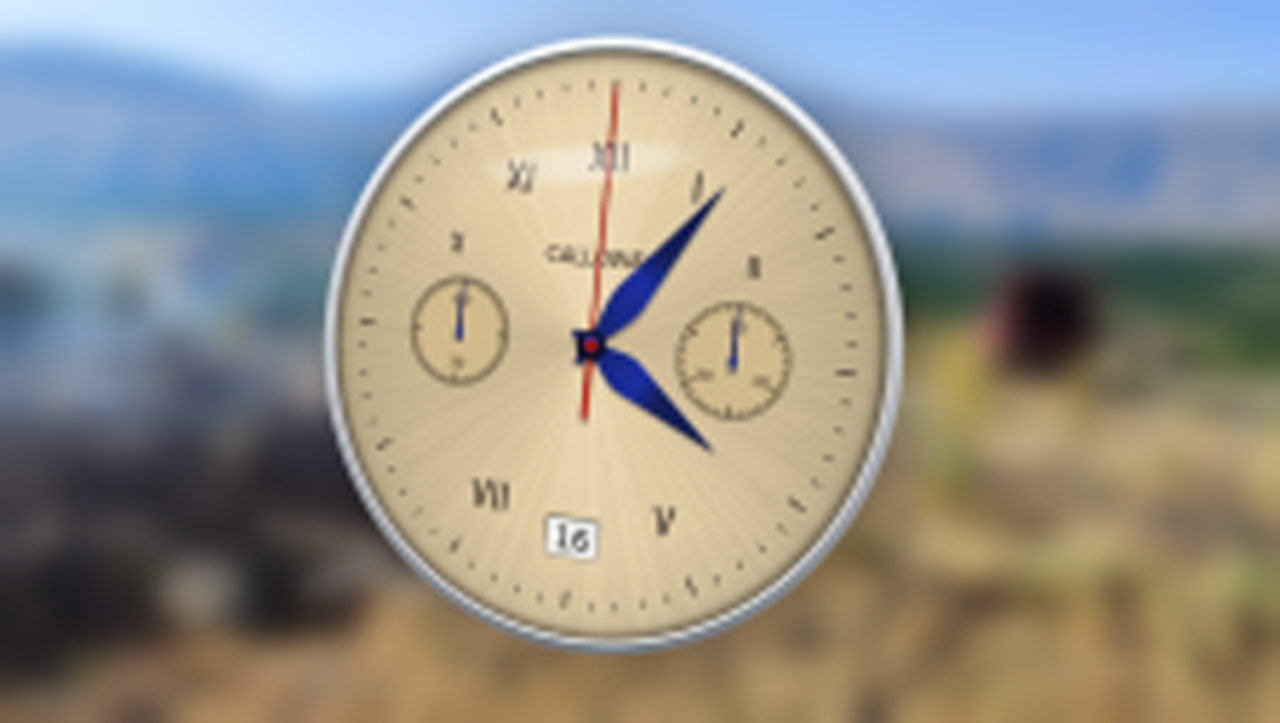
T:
4.06
